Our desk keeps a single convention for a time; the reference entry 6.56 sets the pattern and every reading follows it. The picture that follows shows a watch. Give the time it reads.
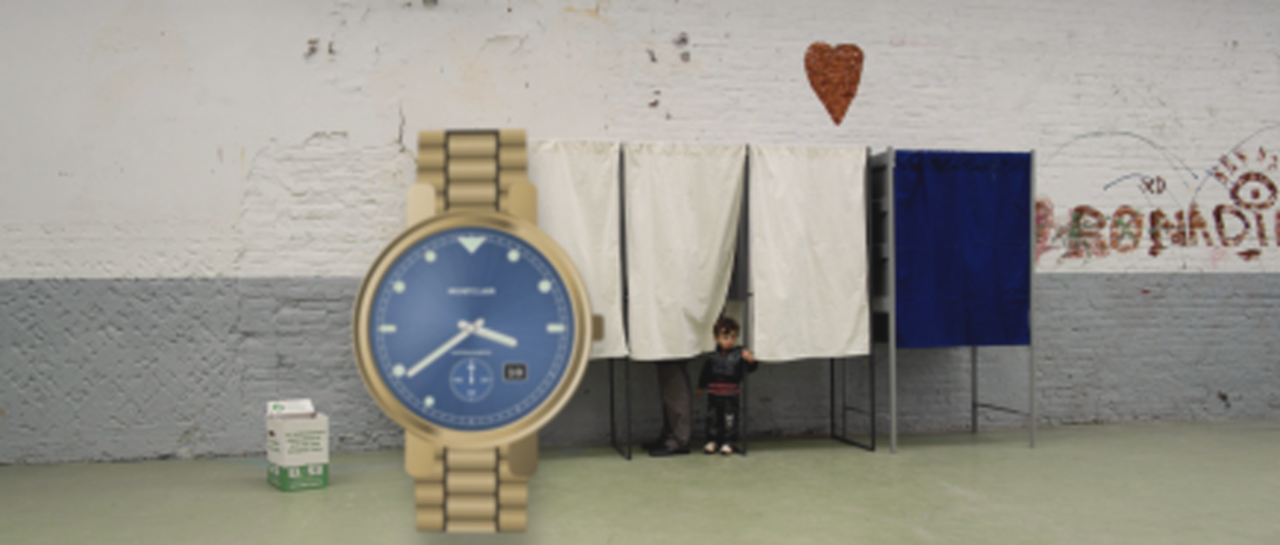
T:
3.39
